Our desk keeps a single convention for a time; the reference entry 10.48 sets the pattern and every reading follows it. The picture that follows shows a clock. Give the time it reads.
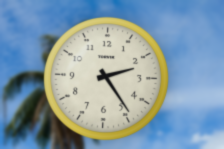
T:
2.24
